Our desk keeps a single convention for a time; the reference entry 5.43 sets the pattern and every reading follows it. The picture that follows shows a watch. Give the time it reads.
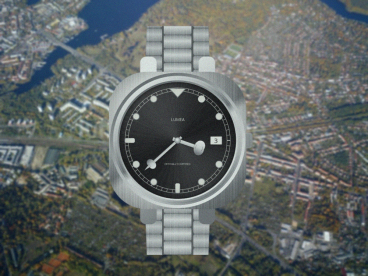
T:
3.38
